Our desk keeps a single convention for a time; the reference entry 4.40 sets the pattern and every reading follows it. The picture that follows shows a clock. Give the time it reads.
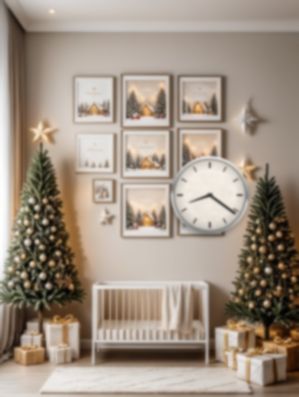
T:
8.21
